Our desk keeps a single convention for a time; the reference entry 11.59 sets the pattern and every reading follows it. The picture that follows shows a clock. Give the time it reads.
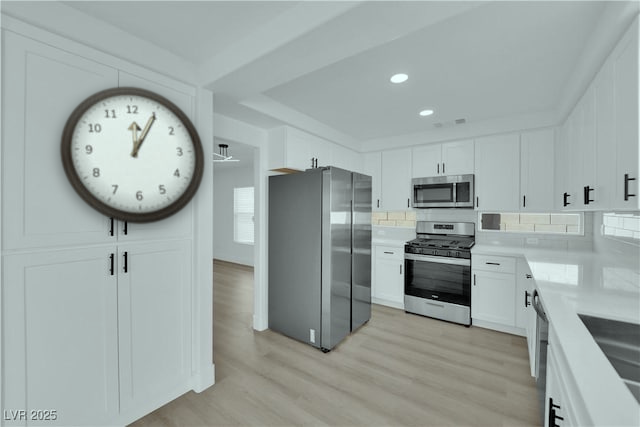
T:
12.05
